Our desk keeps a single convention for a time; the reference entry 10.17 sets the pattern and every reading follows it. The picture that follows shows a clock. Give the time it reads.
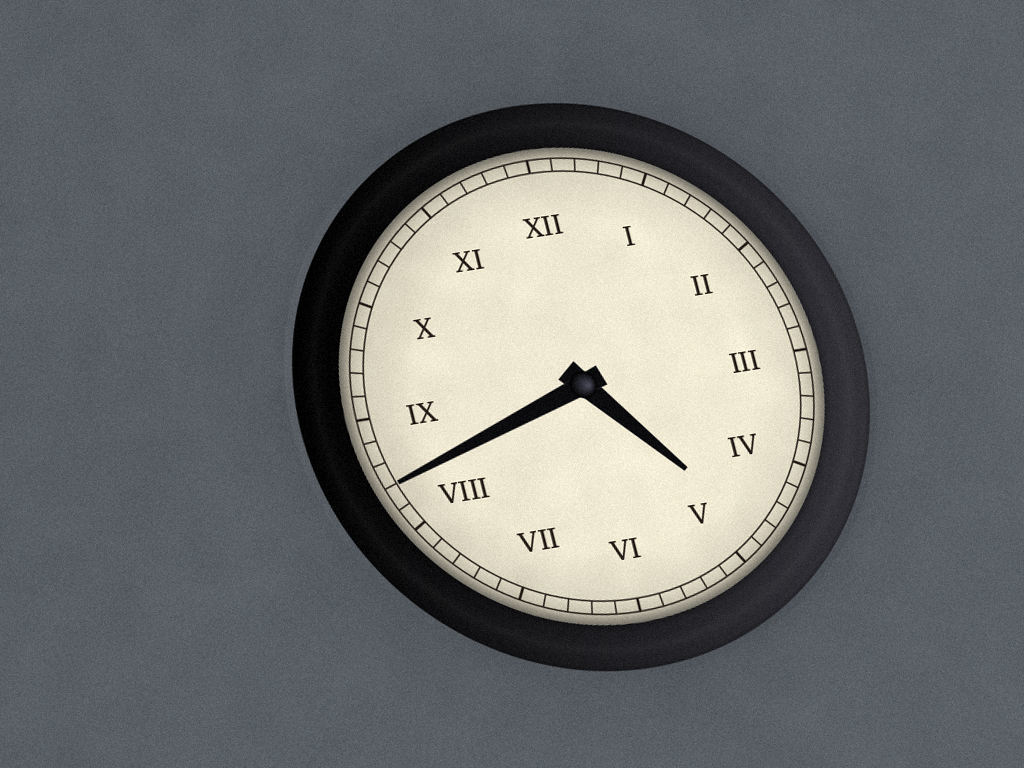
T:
4.42
